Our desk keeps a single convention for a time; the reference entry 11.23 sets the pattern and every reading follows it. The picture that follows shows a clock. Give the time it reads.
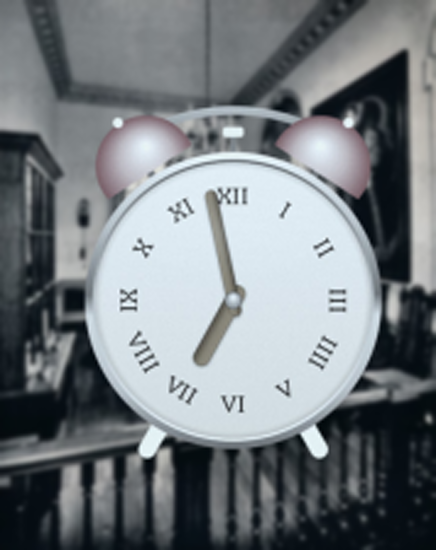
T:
6.58
